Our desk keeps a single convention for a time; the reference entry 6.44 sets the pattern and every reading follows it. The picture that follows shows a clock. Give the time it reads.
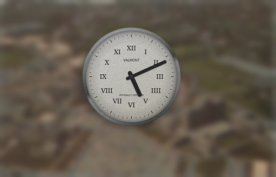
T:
5.11
